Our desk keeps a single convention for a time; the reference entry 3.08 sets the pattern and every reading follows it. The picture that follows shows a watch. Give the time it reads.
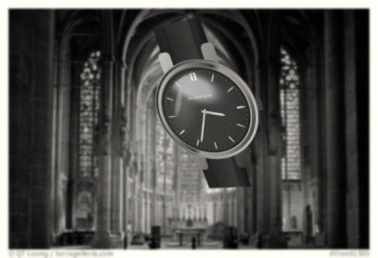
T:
3.34
